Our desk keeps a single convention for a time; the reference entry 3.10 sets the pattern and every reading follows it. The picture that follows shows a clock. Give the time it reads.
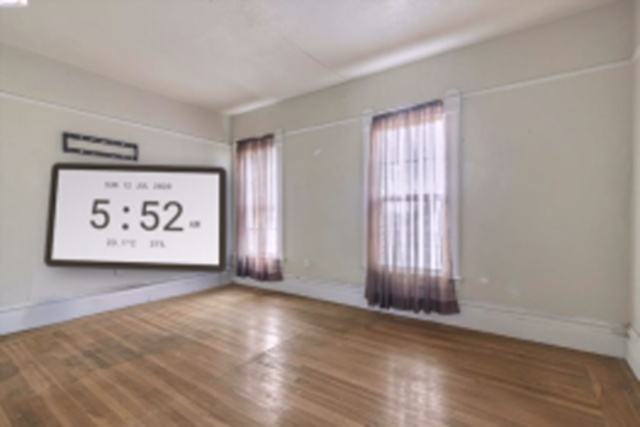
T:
5.52
